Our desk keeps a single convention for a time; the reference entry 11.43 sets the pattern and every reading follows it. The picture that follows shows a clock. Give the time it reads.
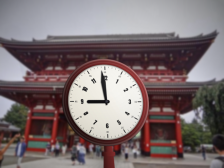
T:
8.59
